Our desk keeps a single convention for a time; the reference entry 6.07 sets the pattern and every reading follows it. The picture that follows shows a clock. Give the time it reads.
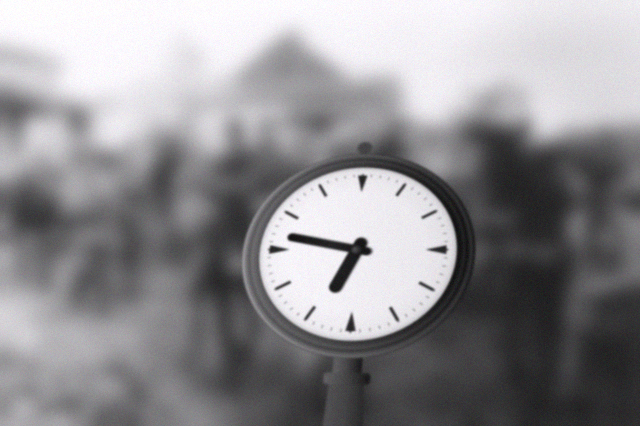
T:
6.47
